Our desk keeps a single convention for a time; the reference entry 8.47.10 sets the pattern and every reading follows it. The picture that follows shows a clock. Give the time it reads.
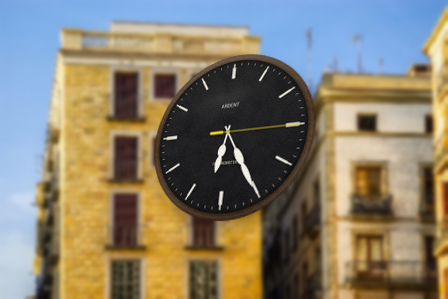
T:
6.25.15
